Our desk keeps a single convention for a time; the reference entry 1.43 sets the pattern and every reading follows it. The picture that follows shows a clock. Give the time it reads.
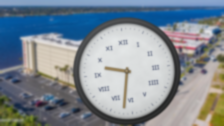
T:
9.32
